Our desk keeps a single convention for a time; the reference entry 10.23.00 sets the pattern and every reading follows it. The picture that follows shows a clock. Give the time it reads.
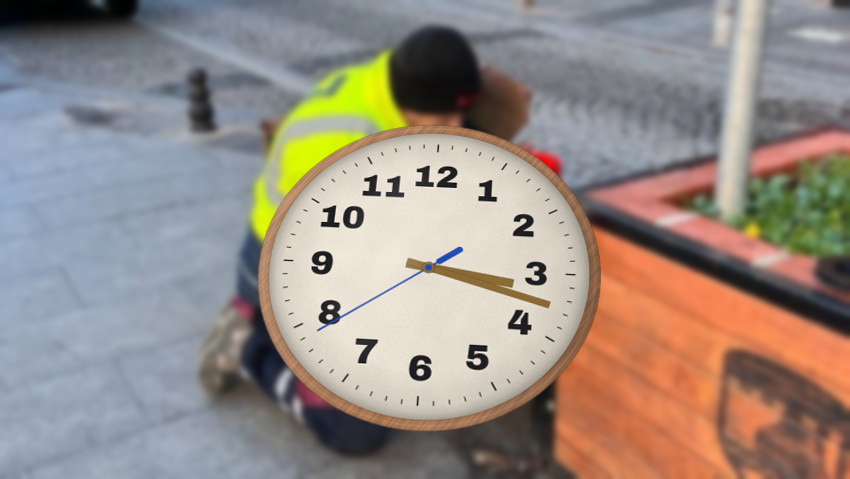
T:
3.17.39
